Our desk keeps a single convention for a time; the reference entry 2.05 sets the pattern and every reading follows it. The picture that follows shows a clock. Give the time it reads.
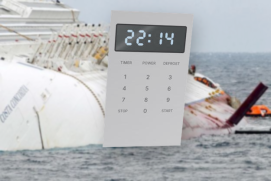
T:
22.14
